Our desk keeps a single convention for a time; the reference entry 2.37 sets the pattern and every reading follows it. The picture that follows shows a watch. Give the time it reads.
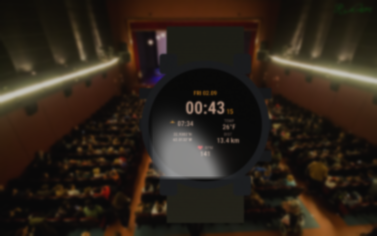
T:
0.43
